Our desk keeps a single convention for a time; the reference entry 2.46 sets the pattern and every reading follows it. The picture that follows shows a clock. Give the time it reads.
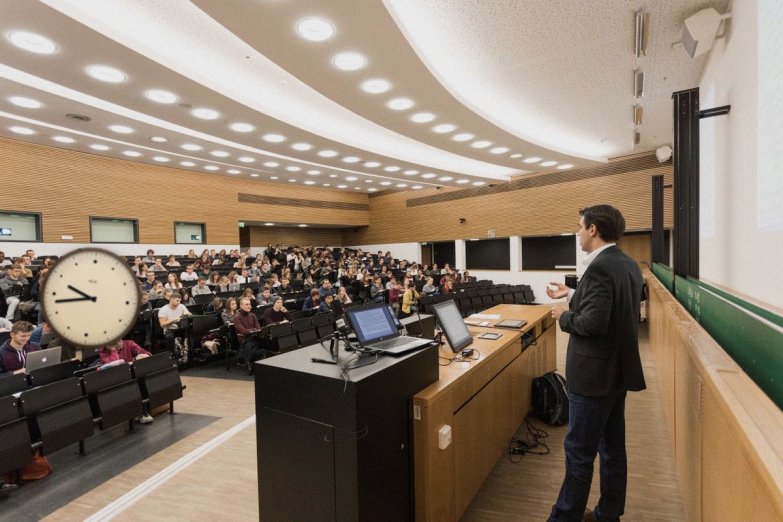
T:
9.43
